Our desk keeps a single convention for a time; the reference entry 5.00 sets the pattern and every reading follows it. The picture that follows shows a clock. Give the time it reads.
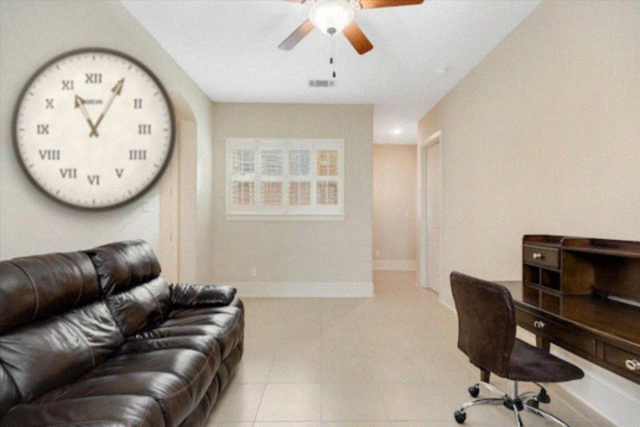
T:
11.05
